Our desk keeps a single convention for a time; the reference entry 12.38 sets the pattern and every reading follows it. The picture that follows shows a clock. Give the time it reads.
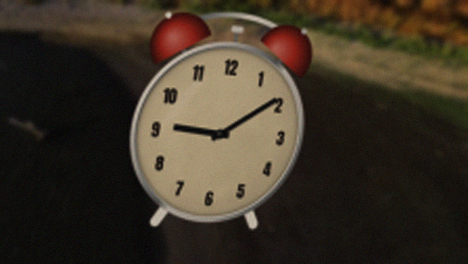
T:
9.09
